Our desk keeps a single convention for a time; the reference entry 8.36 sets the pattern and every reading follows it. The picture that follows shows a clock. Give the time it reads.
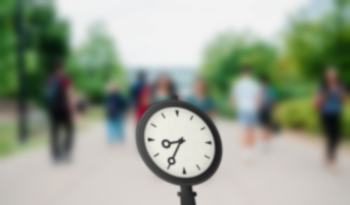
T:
8.35
